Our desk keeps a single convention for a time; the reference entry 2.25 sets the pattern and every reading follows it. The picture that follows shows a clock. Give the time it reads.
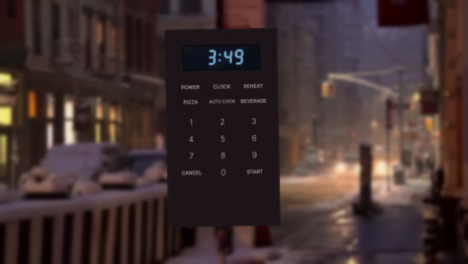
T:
3.49
